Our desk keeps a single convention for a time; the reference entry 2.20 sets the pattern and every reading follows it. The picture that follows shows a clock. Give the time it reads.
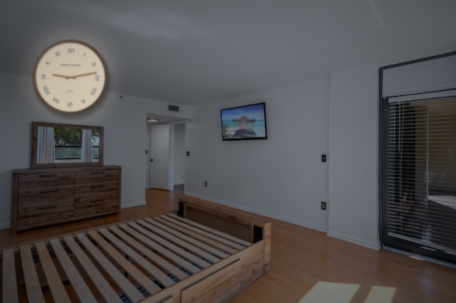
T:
9.13
